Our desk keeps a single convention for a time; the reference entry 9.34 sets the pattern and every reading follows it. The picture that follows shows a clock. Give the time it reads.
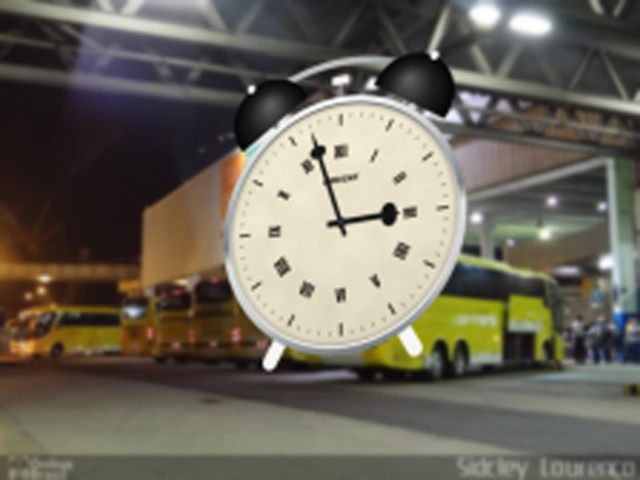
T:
2.57
